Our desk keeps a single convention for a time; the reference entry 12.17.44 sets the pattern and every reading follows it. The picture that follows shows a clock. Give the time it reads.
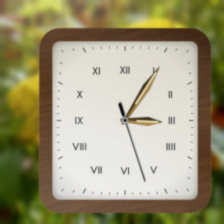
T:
3.05.27
